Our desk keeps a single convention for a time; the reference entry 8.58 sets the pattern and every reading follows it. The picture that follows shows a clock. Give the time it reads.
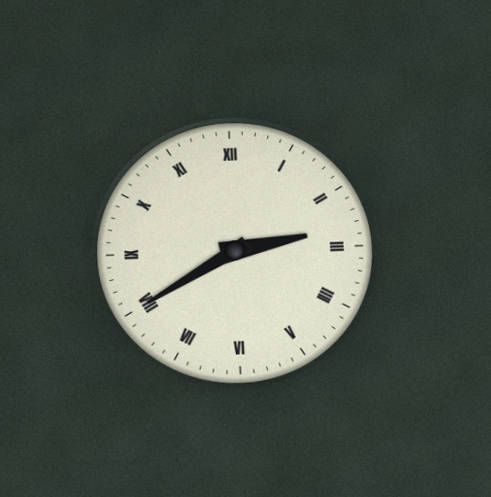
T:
2.40
